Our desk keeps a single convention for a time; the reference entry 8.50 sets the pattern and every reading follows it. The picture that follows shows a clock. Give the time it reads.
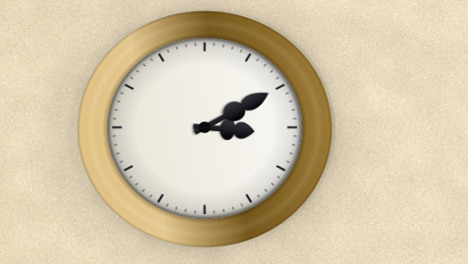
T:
3.10
